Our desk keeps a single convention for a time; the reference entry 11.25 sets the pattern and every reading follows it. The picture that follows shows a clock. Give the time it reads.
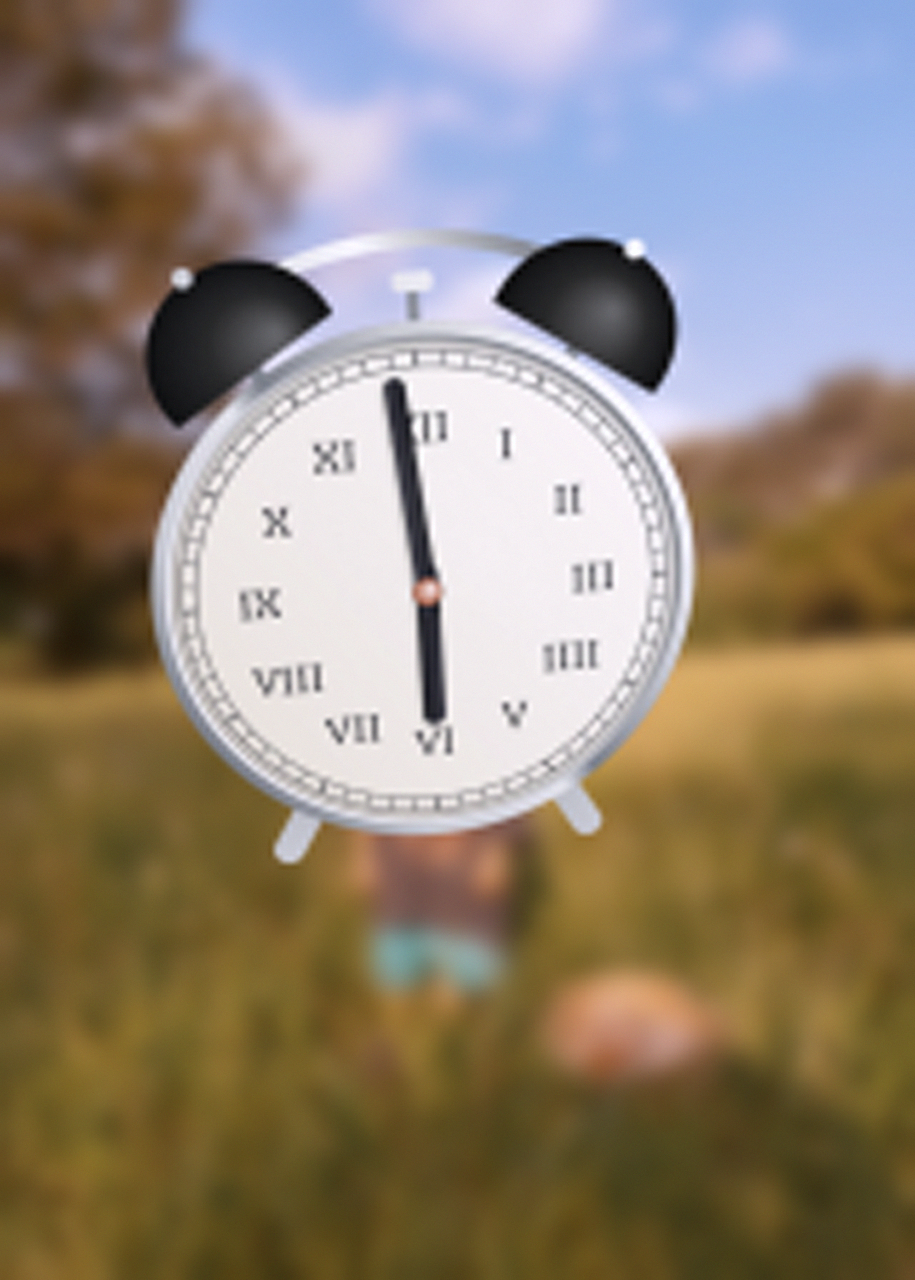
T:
5.59
